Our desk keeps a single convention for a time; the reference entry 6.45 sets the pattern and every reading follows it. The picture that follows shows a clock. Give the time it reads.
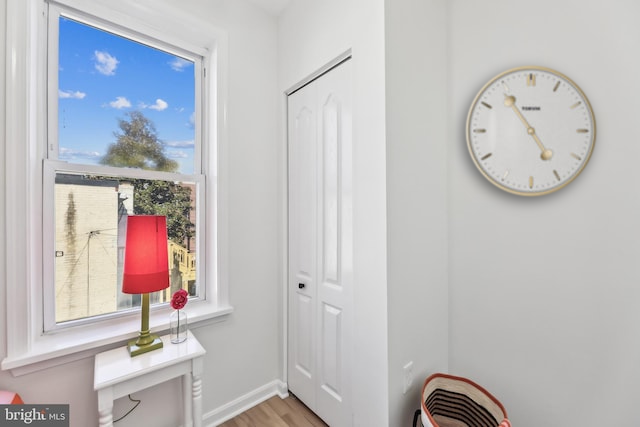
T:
4.54
